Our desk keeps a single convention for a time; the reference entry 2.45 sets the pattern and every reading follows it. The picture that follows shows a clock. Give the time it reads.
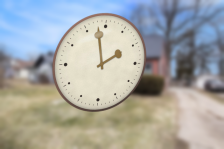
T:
1.58
